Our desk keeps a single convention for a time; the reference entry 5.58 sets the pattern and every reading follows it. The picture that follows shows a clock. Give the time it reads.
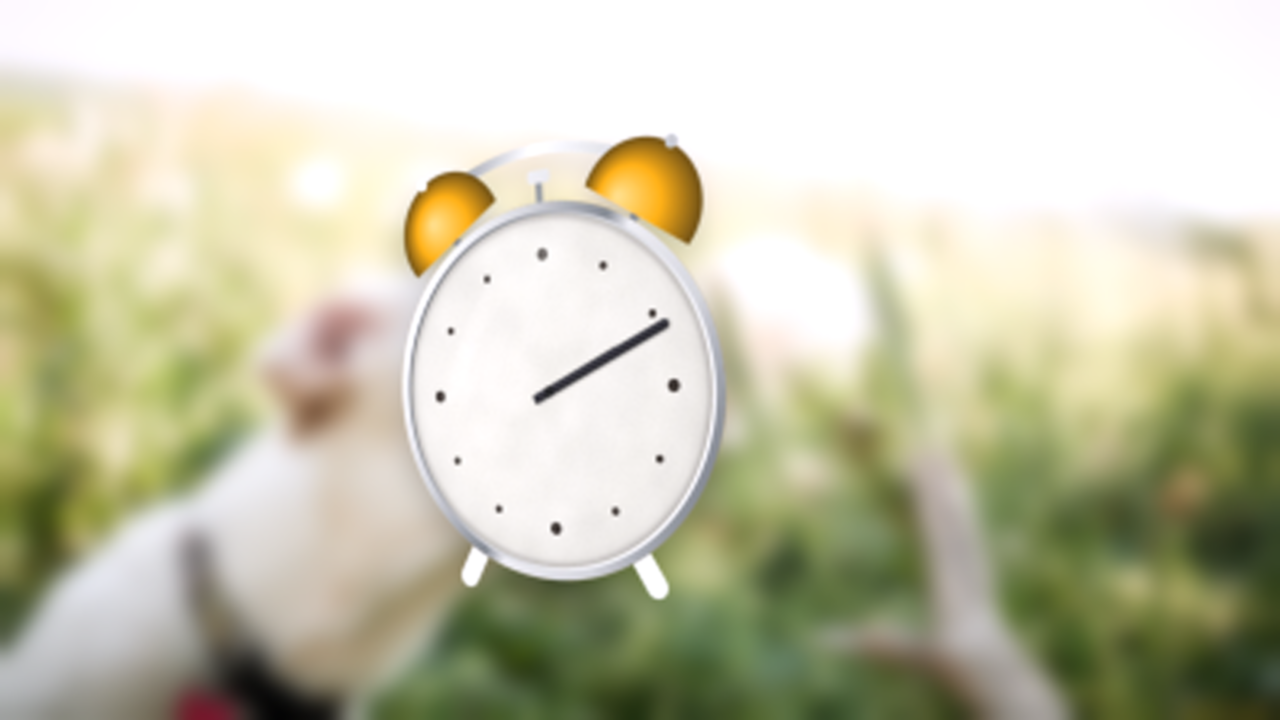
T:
2.11
